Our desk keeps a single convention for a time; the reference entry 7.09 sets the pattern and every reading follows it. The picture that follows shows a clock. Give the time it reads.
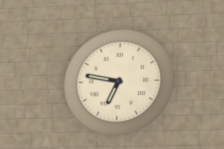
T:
6.47
